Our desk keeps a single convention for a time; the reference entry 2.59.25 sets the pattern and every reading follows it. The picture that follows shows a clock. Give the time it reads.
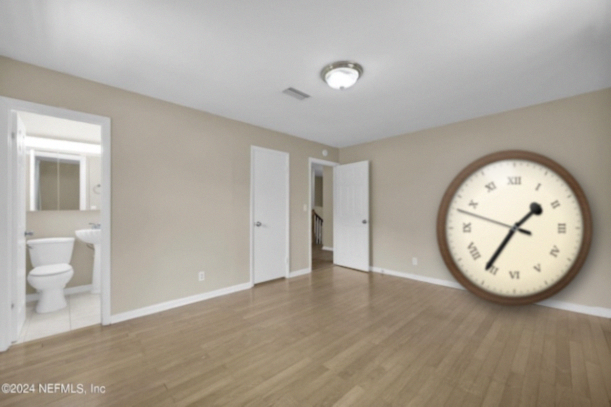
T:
1.35.48
